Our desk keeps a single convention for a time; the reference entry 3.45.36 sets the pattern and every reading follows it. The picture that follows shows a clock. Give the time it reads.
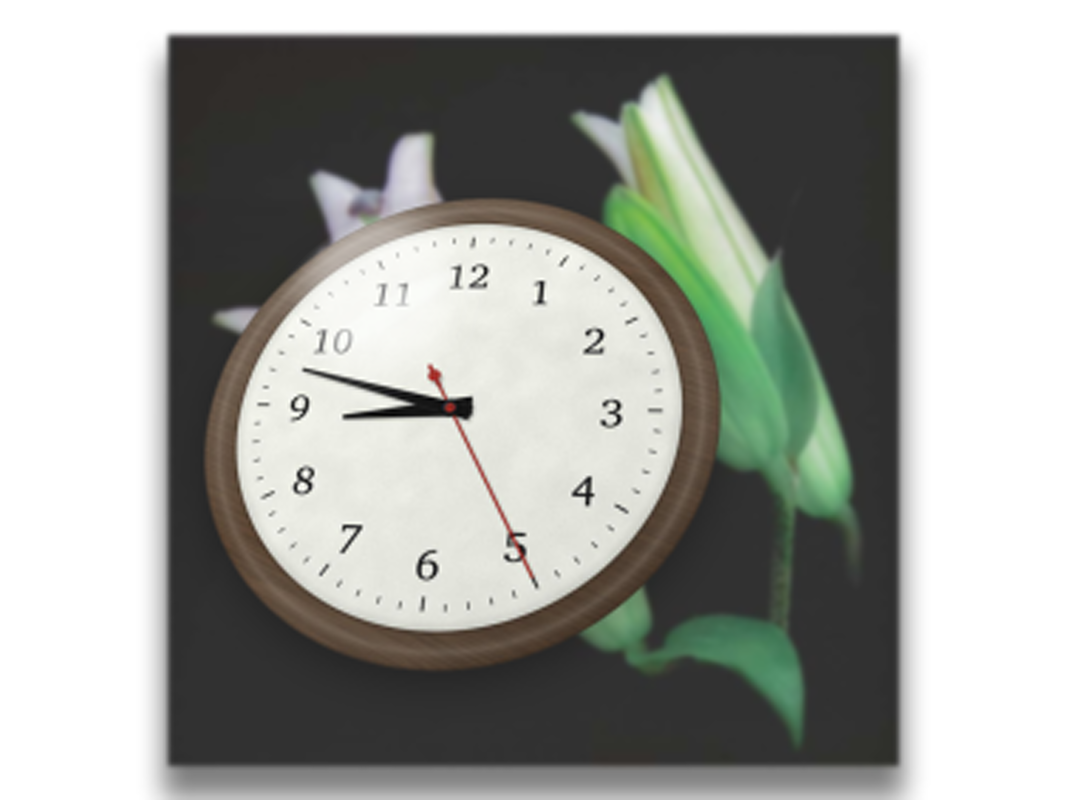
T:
8.47.25
